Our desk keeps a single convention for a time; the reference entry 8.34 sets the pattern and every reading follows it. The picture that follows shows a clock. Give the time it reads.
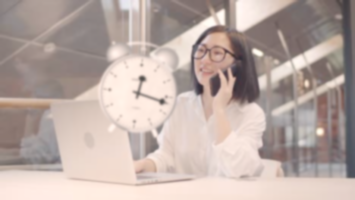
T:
12.17
